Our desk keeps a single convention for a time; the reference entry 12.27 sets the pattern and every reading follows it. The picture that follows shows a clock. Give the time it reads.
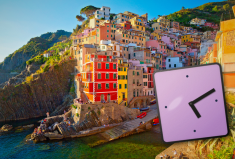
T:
5.11
